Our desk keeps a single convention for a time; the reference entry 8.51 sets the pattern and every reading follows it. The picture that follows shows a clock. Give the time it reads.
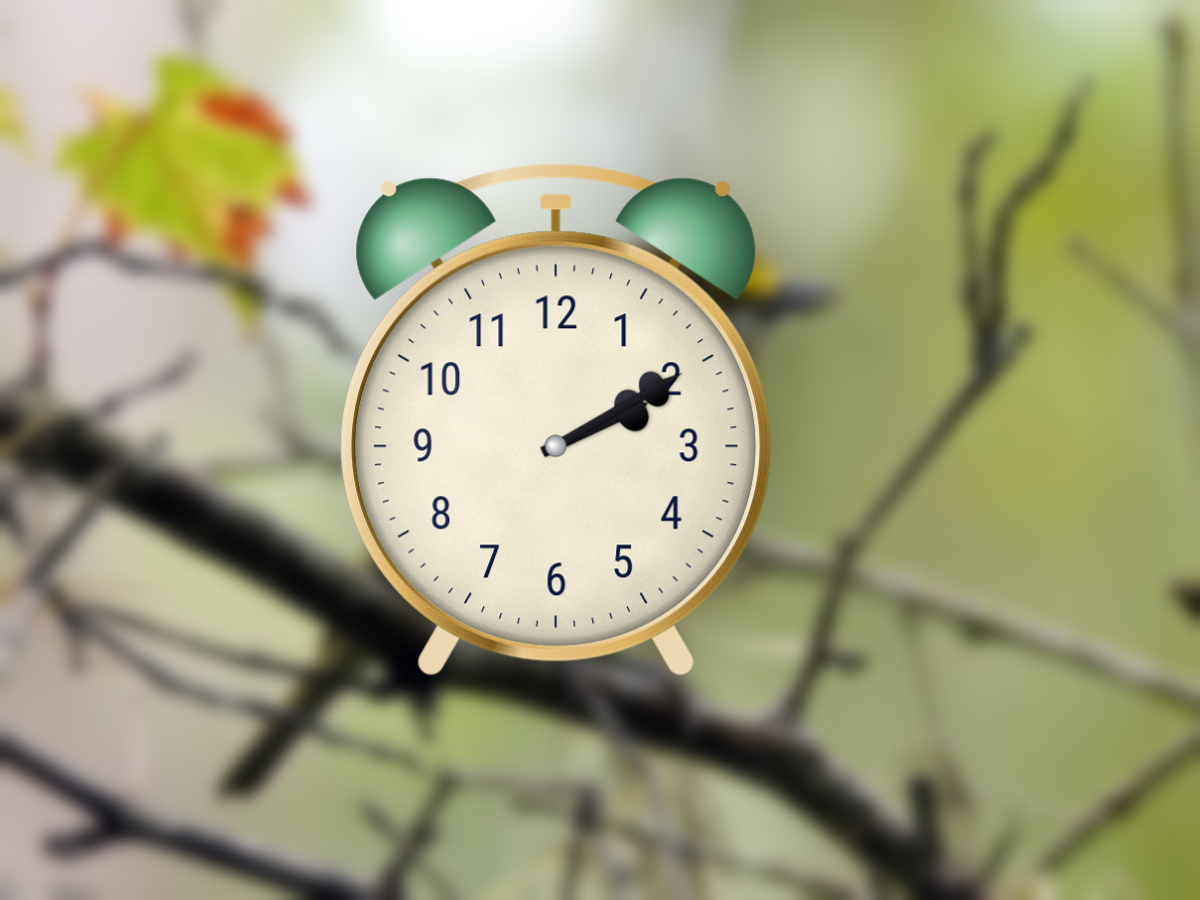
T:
2.10
